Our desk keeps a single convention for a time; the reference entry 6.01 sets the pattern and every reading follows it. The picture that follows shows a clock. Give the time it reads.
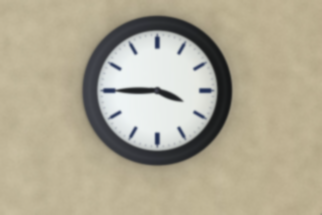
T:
3.45
